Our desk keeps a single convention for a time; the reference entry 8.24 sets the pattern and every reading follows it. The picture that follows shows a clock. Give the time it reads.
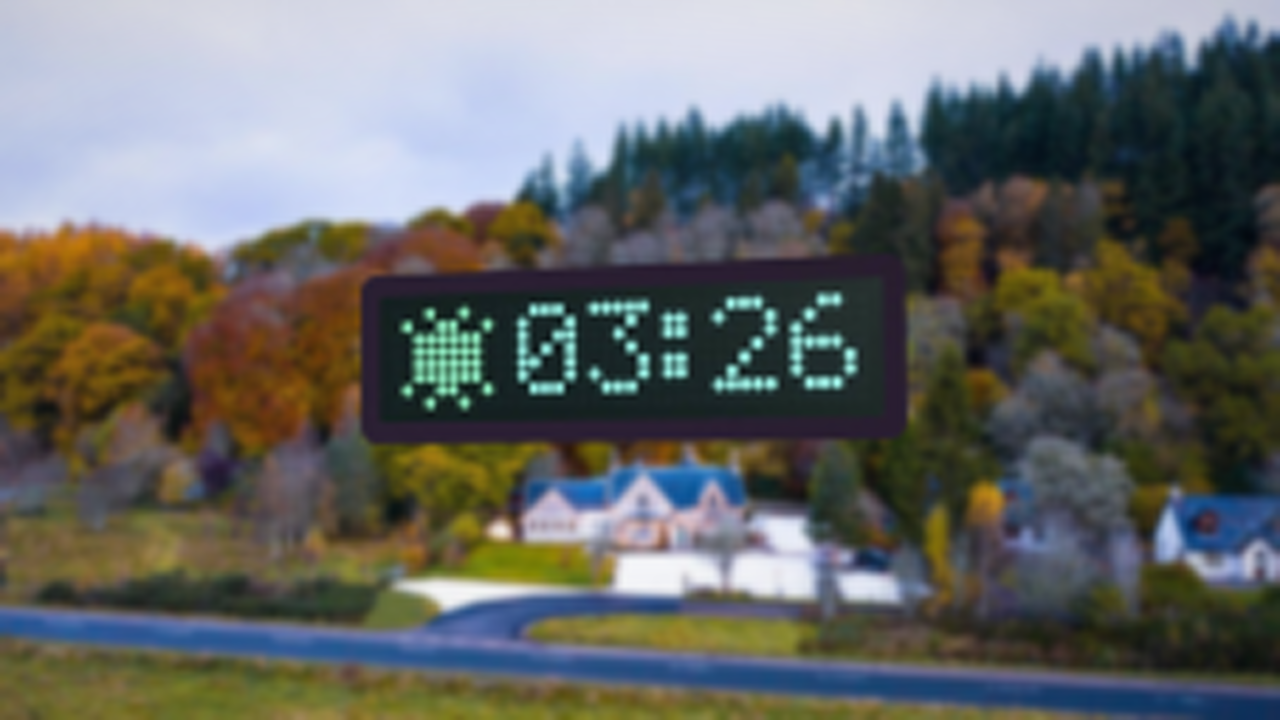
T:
3.26
